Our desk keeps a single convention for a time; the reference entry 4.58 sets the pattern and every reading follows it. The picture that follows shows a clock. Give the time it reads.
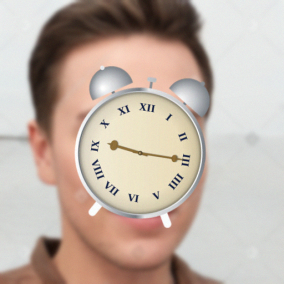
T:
9.15
